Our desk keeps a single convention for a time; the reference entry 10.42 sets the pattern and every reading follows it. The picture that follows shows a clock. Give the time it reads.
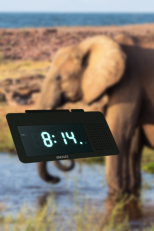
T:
8.14
